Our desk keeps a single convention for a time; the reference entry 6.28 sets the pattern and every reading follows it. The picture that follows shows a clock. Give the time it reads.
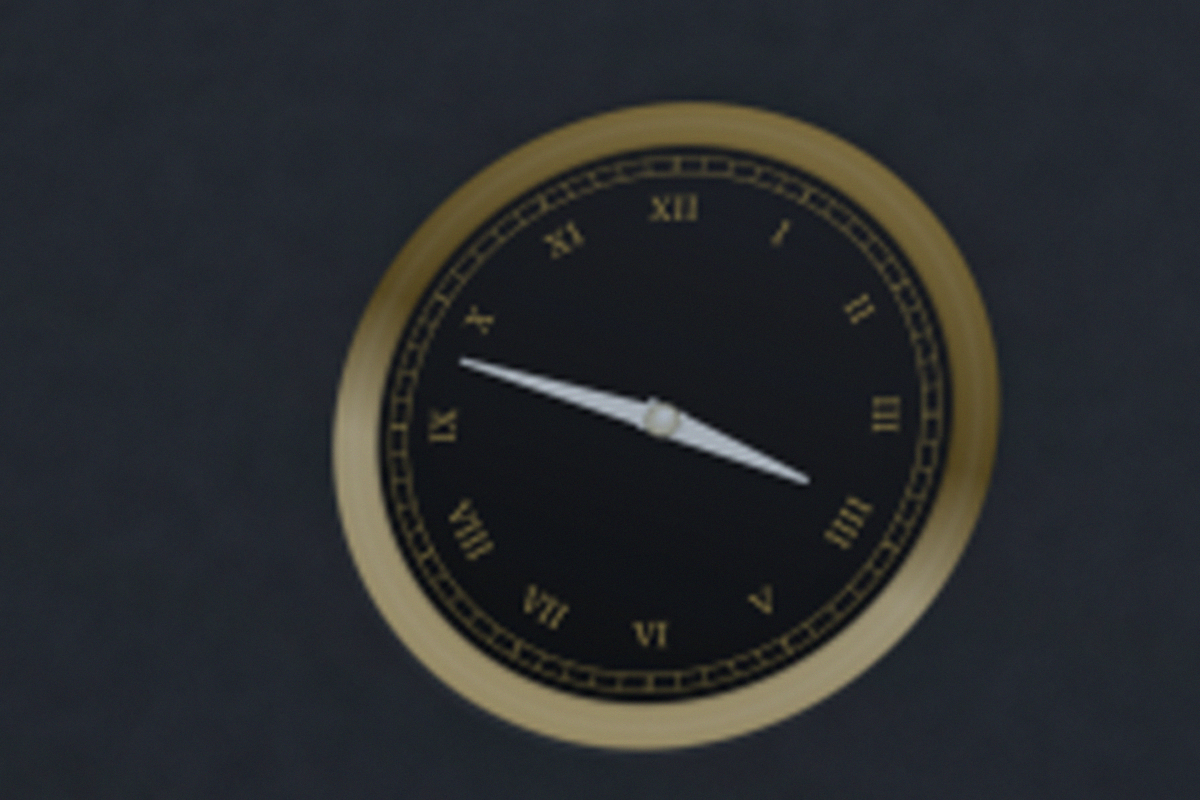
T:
3.48
